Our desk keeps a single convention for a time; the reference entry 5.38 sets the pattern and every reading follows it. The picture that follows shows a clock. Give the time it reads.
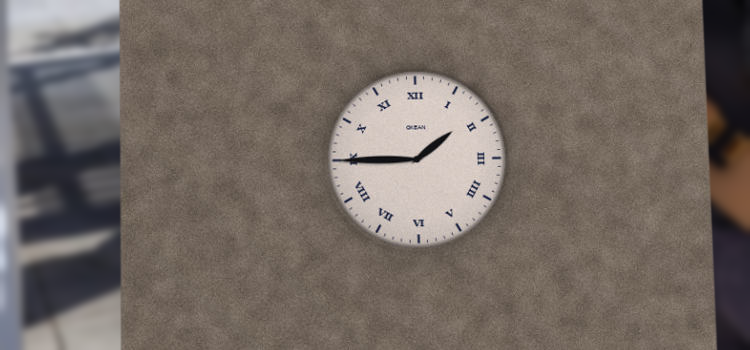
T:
1.45
